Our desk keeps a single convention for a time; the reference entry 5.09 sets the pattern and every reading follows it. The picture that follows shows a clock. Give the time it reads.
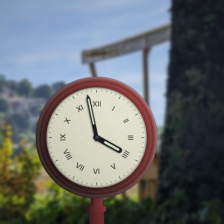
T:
3.58
